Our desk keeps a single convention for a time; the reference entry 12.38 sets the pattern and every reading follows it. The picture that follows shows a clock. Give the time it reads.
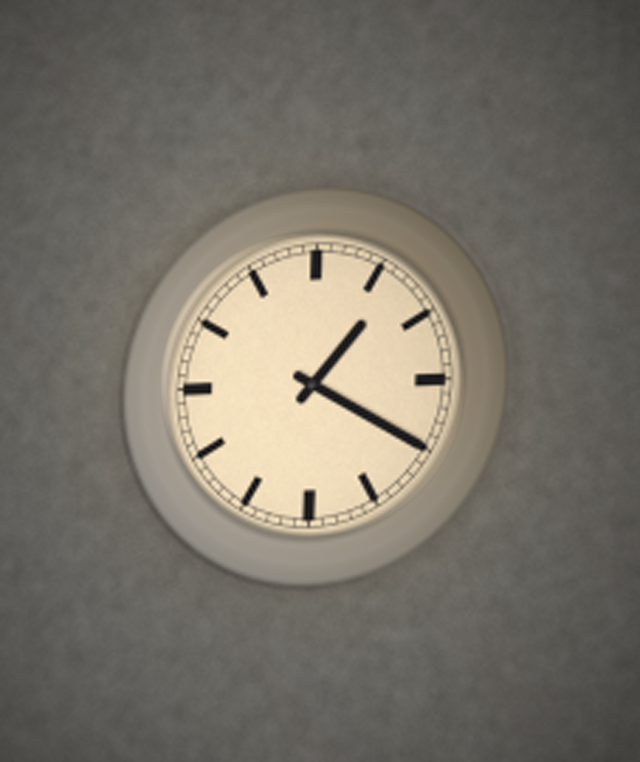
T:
1.20
